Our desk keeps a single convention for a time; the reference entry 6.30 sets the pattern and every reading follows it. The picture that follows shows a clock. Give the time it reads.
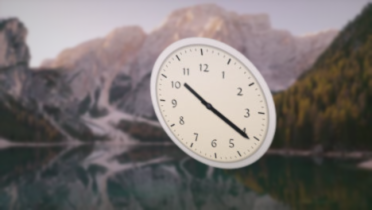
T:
10.21
